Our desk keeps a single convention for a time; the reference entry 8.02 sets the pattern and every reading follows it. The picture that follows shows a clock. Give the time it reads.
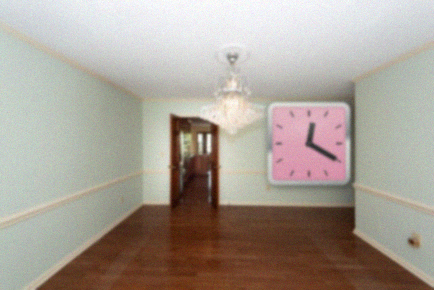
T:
12.20
